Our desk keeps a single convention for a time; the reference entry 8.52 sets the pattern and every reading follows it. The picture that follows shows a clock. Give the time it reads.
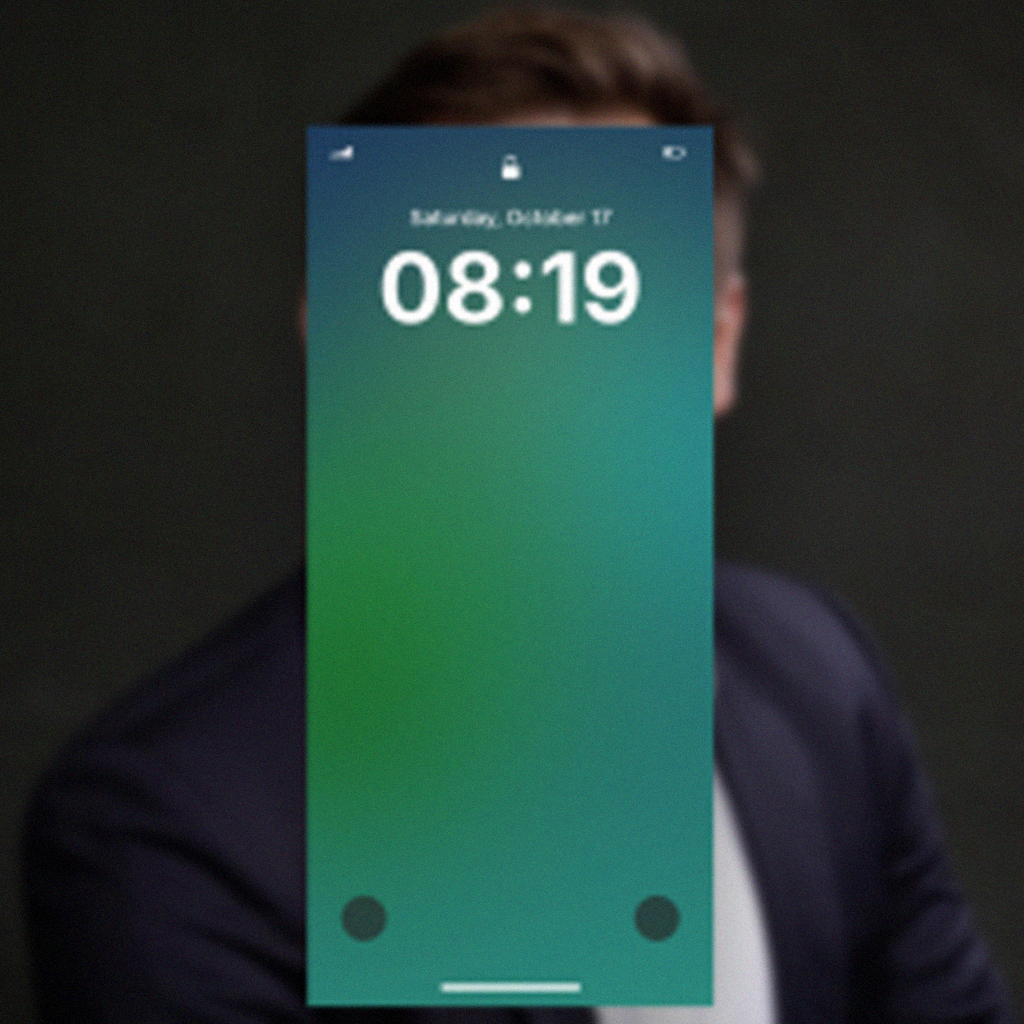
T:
8.19
